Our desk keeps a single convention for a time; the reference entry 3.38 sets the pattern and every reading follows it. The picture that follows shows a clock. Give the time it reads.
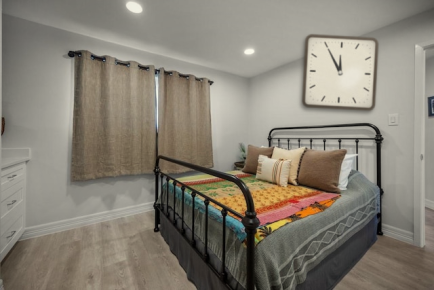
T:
11.55
